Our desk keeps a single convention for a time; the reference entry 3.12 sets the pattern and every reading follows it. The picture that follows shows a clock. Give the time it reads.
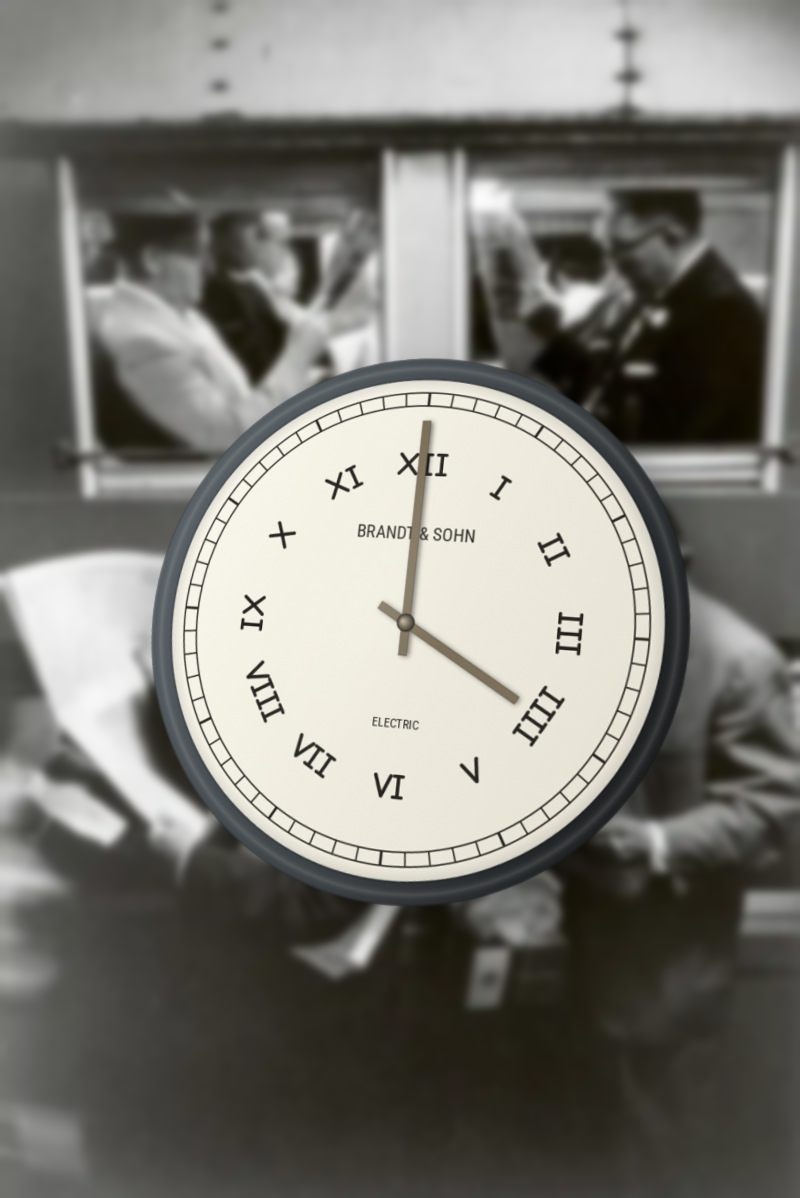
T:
4.00
